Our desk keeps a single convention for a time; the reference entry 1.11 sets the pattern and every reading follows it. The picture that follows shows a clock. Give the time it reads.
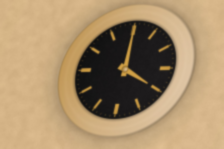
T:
4.00
